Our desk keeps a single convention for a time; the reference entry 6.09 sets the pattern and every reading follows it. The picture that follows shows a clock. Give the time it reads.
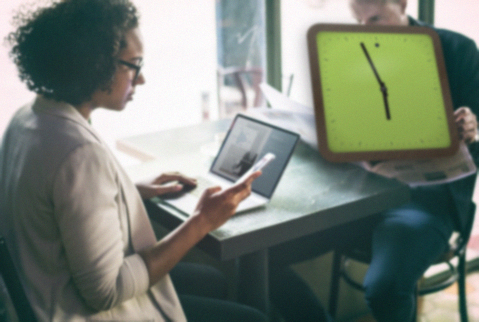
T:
5.57
